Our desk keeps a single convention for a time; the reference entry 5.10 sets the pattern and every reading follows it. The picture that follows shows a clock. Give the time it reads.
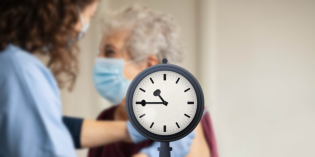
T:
10.45
